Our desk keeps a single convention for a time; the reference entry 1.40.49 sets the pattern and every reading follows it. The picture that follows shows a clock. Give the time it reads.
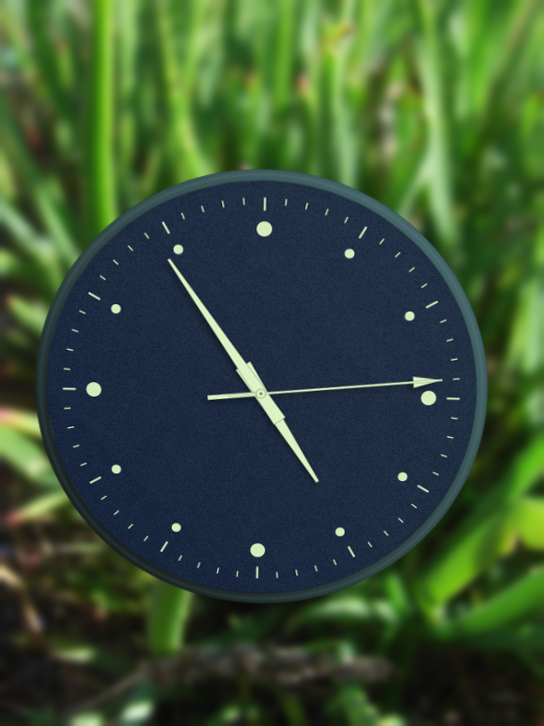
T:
4.54.14
